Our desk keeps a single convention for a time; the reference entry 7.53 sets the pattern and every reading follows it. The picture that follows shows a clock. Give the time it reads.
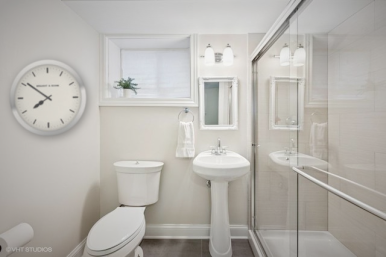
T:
7.51
